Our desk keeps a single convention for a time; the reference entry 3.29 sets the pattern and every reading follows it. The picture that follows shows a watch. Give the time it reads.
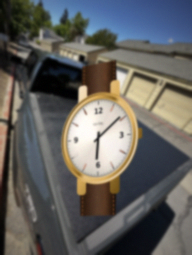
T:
6.09
